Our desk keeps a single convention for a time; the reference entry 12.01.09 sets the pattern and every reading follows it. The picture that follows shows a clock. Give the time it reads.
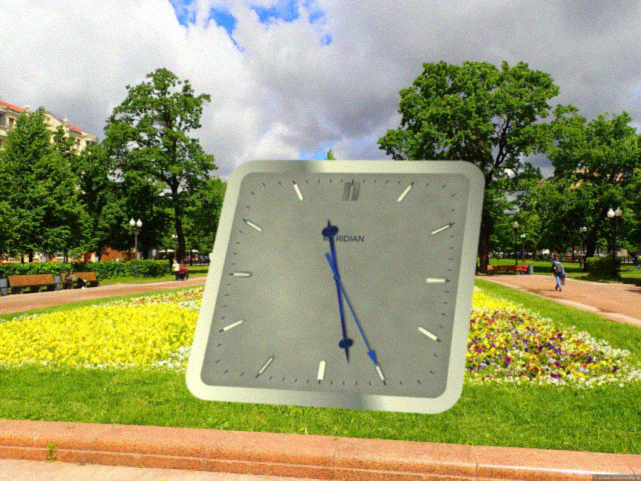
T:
11.27.25
